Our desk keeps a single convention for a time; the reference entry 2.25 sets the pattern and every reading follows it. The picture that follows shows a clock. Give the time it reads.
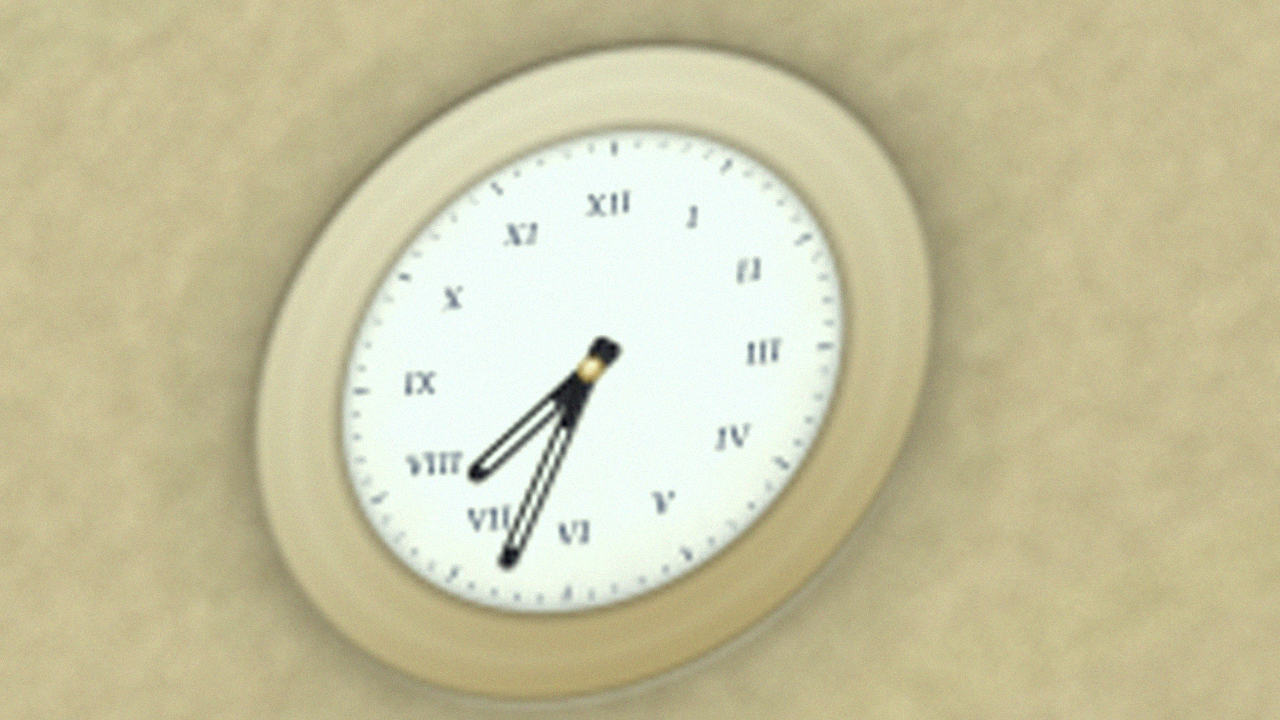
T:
7.33
